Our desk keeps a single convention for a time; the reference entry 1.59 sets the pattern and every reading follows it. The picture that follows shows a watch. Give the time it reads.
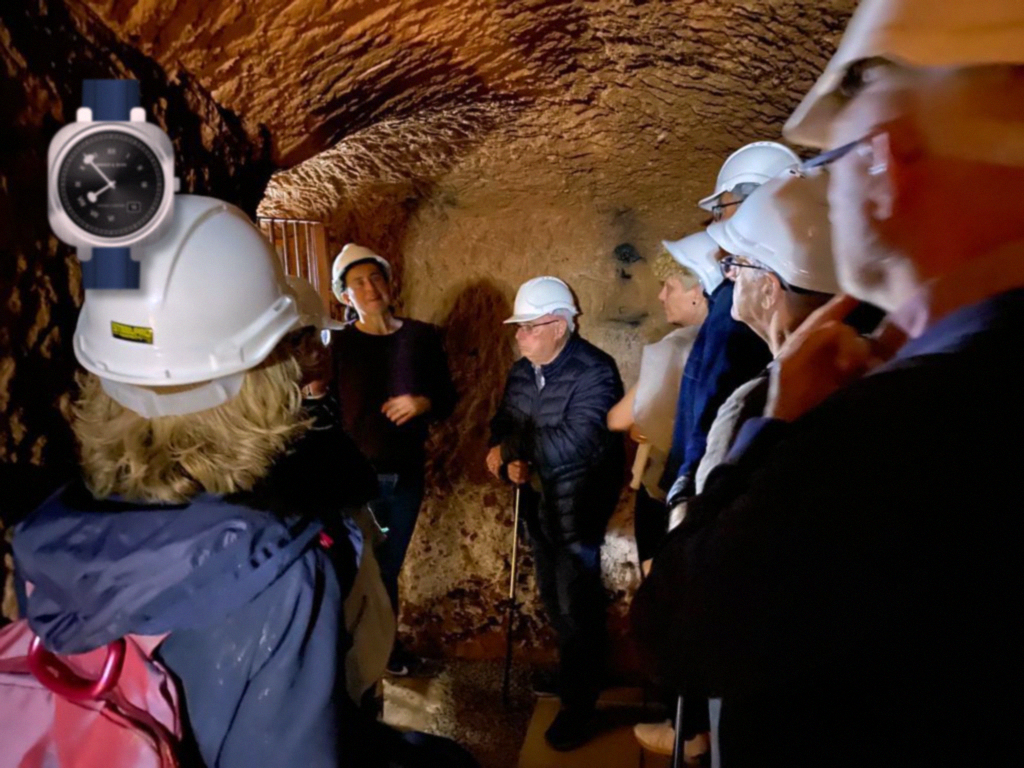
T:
7.53
